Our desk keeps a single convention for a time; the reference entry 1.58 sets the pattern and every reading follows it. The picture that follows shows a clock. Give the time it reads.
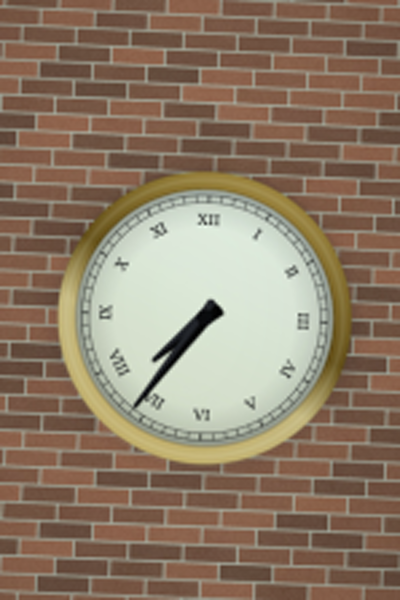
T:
7.36
